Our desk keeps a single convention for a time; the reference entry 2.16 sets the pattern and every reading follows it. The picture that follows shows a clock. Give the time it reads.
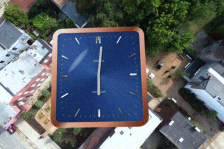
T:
6.01
